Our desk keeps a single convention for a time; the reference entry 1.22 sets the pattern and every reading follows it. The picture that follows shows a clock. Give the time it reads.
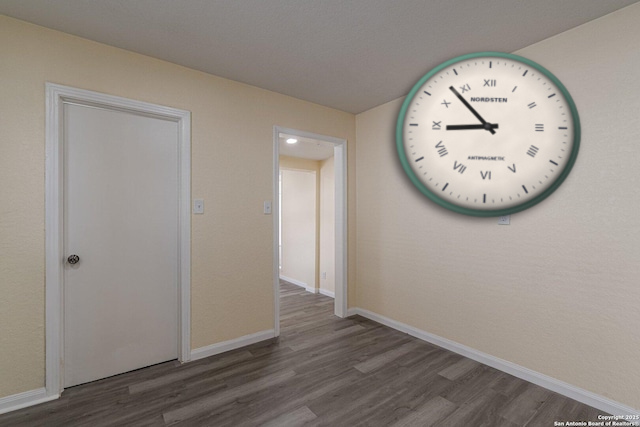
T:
8.53
